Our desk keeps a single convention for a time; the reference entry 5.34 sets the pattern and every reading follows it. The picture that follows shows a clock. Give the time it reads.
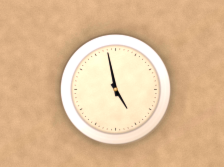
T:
4.58
